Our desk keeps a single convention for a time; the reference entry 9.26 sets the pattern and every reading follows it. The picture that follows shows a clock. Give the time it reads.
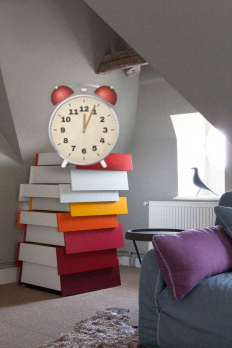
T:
12.04
